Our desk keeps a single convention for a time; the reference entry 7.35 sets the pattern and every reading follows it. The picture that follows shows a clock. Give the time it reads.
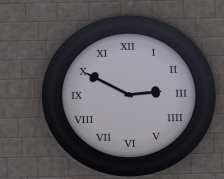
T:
2.50
